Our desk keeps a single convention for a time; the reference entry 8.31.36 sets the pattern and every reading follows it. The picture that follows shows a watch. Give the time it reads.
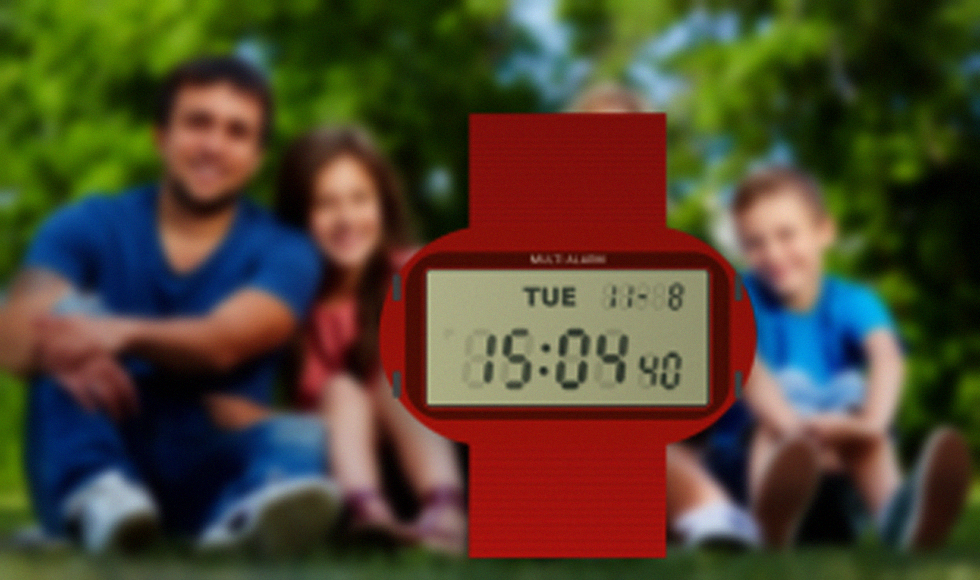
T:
15.04.40
